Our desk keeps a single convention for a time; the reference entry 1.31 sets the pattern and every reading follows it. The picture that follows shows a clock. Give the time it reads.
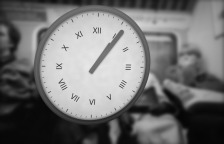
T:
1.06
